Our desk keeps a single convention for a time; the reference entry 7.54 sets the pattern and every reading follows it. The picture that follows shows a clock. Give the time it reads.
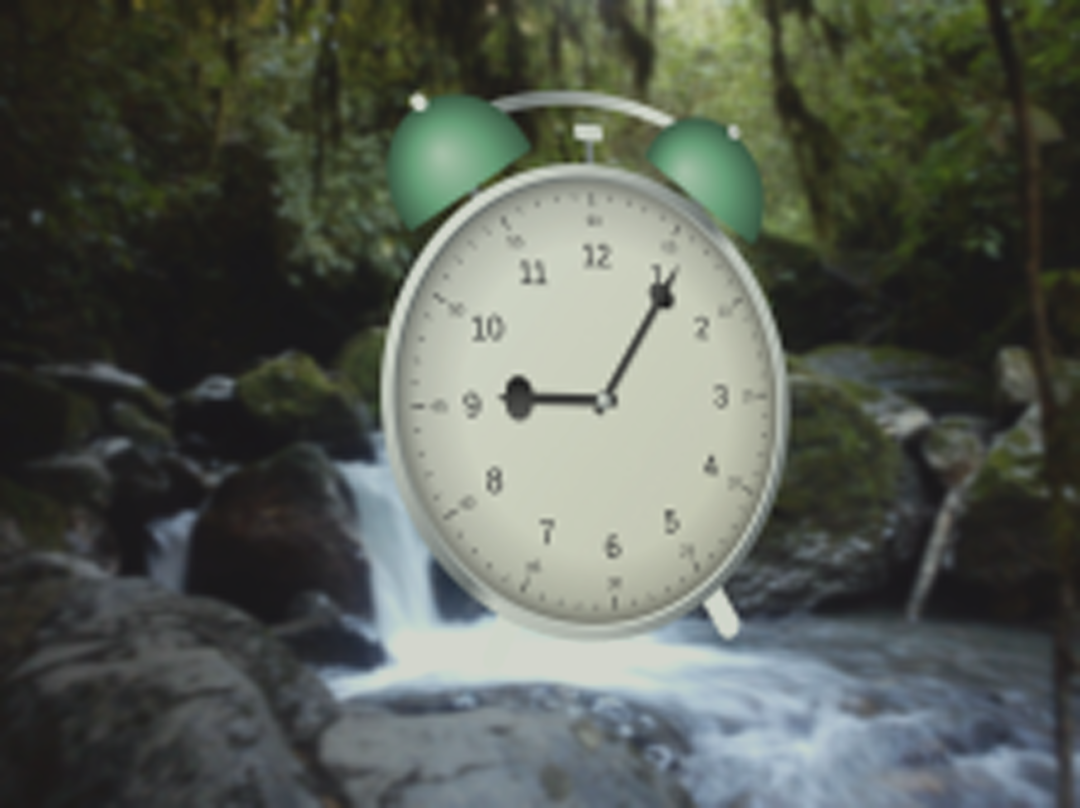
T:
9.06
